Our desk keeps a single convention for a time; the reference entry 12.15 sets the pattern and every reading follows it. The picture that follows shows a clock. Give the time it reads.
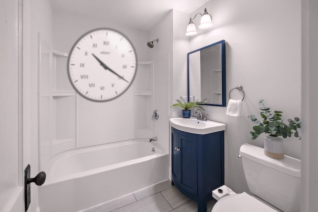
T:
10.20
